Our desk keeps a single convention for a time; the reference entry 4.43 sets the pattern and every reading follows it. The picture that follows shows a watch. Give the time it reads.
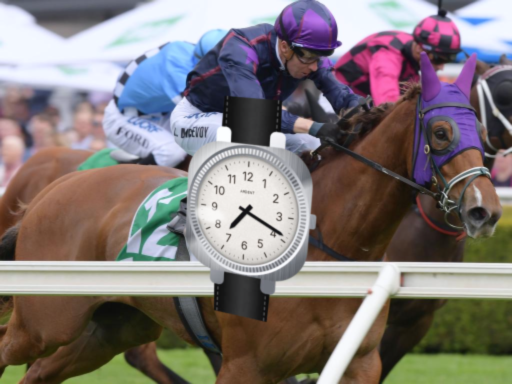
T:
7.19
